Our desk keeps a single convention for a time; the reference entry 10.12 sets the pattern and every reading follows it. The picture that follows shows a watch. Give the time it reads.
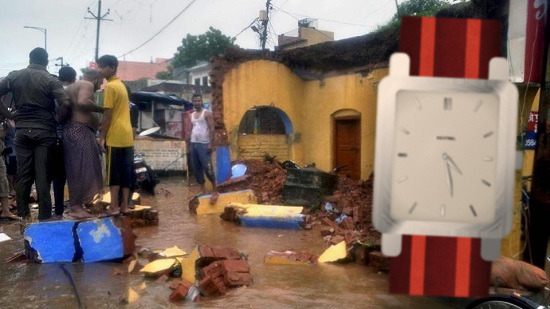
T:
4.28
